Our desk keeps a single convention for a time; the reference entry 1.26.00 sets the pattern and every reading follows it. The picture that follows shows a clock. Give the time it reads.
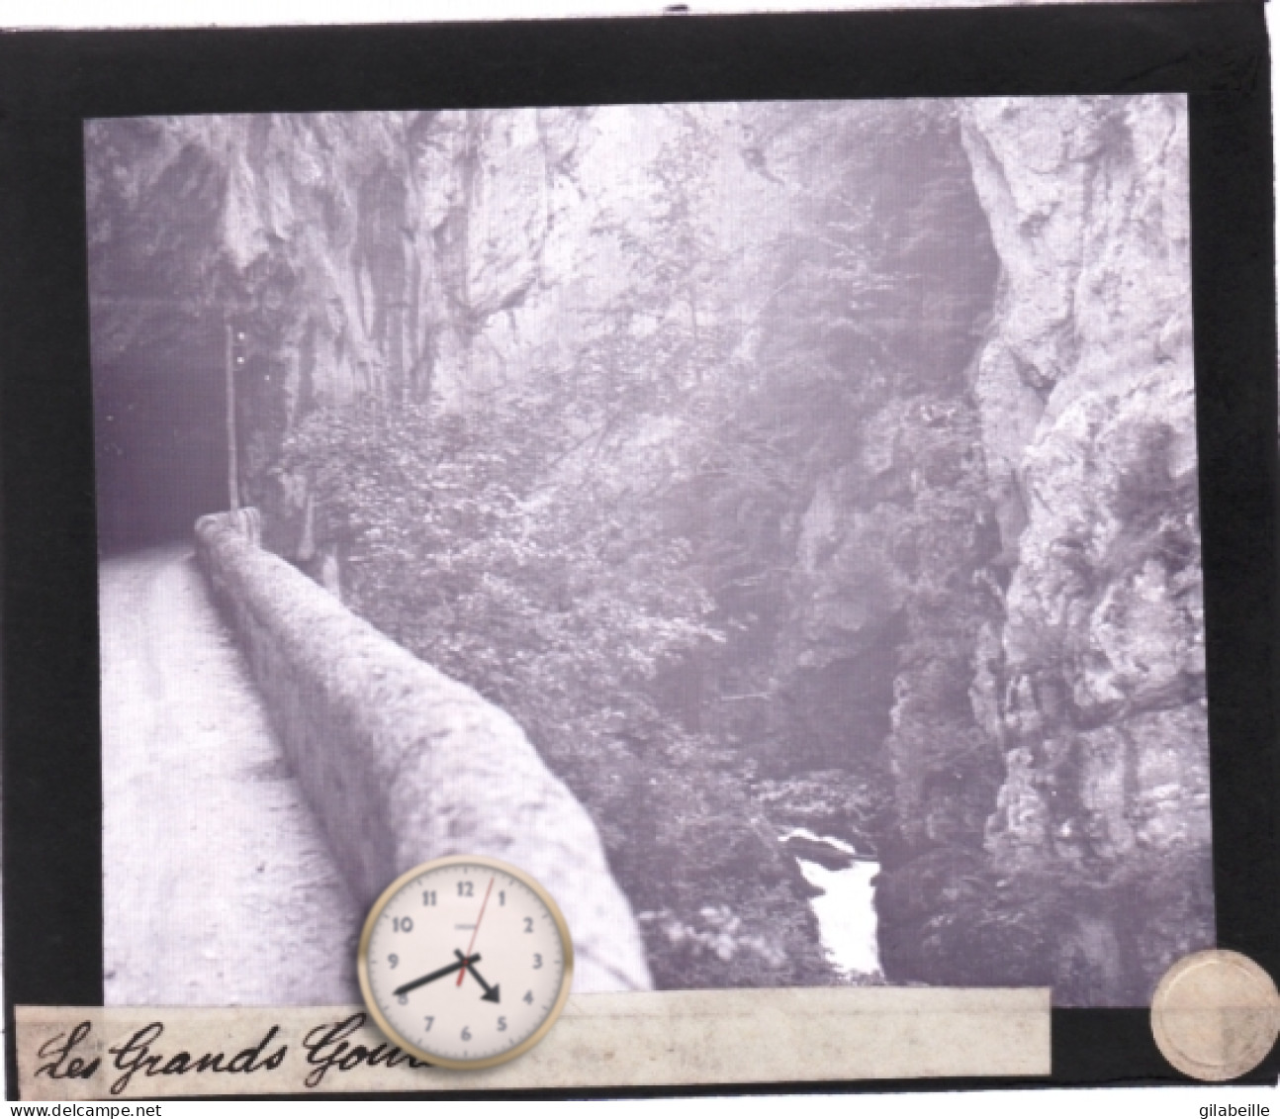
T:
4.41.03
